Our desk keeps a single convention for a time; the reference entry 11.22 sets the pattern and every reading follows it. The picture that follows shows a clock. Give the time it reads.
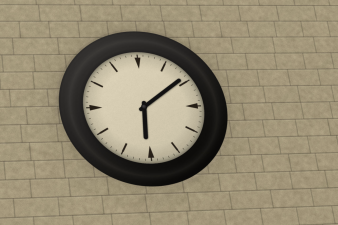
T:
6.09
